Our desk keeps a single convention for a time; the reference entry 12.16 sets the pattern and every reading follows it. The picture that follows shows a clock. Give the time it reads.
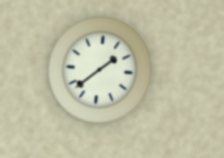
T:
1.38
